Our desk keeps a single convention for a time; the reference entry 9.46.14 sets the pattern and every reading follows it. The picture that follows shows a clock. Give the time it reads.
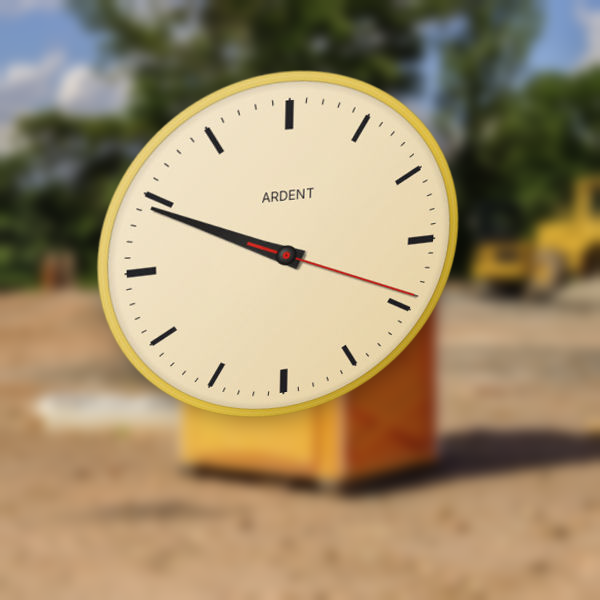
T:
9.49.19
